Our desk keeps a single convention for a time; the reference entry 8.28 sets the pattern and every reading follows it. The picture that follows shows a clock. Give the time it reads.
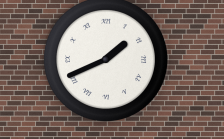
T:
1.41
